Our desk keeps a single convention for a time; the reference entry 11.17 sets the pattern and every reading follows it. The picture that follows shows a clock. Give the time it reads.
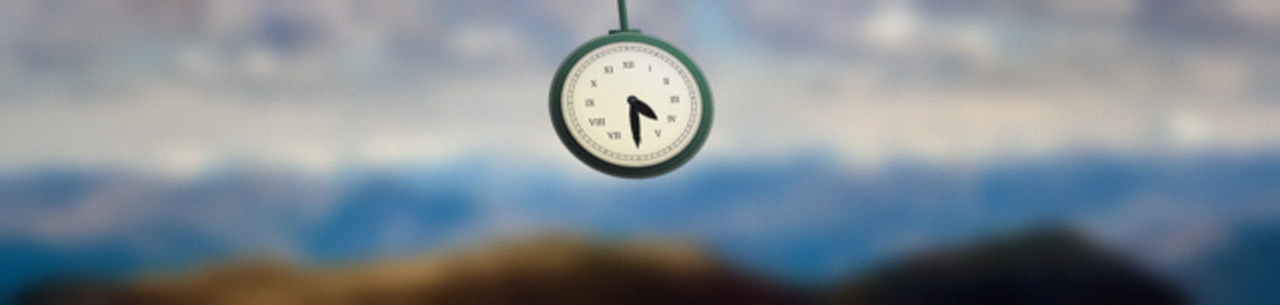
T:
4.30
